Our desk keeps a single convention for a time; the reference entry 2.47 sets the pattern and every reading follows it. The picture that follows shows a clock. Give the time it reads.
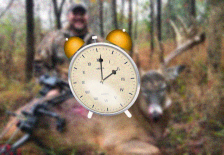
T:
2.01
